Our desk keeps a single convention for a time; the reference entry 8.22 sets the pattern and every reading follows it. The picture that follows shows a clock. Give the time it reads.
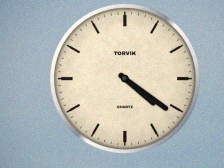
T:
4.21
